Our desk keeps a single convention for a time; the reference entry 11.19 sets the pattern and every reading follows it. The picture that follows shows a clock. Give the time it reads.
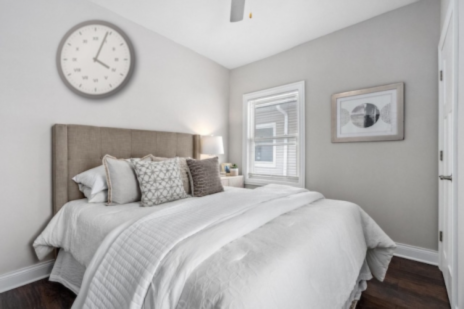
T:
4.04
